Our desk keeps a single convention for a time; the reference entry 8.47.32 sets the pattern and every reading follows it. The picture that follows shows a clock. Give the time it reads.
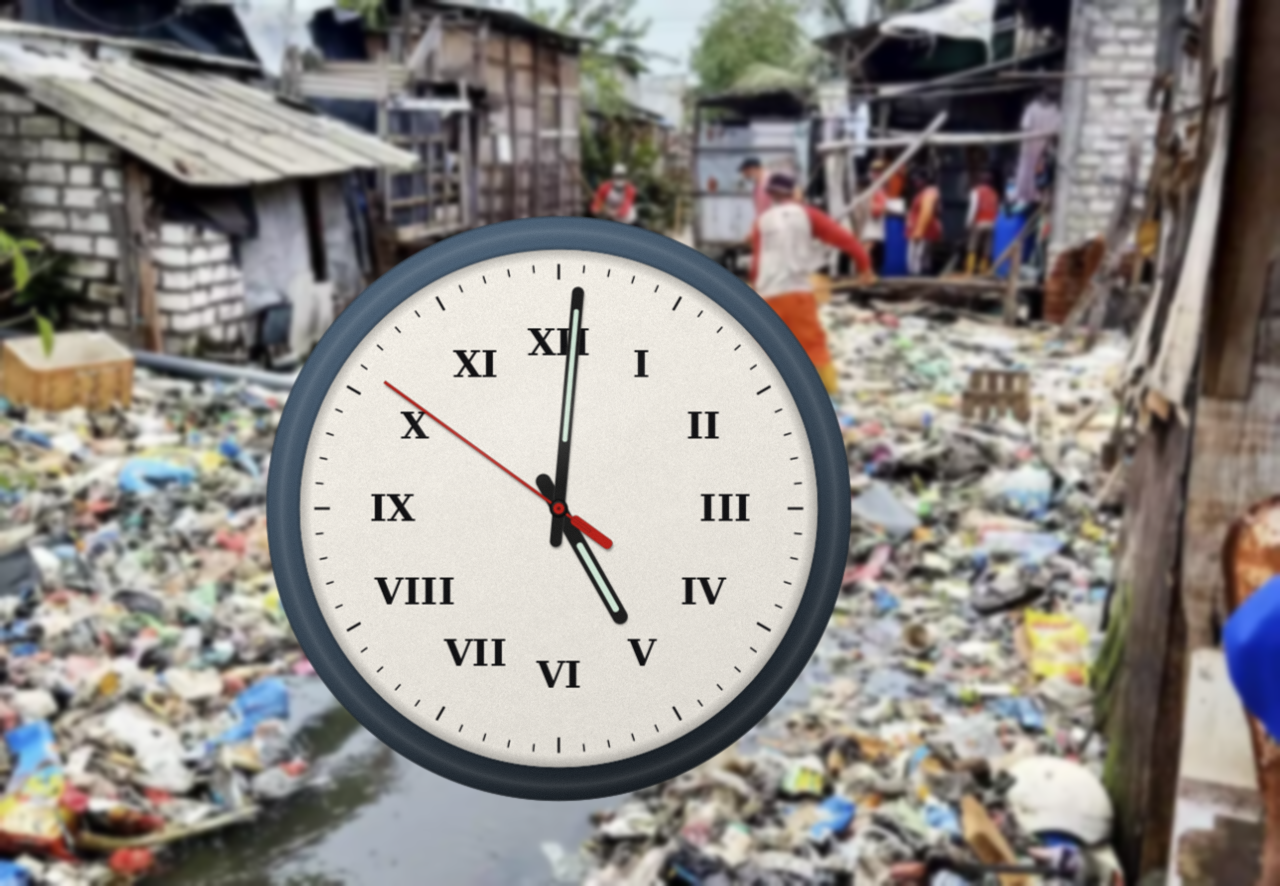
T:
5.00.51
